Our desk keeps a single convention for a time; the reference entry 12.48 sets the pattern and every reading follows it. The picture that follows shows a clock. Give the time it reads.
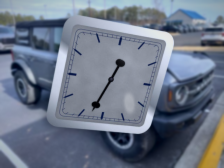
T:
12.33
